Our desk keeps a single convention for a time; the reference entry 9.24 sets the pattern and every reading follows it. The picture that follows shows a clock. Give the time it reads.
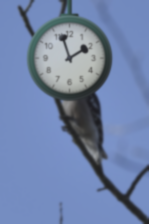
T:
1.57
